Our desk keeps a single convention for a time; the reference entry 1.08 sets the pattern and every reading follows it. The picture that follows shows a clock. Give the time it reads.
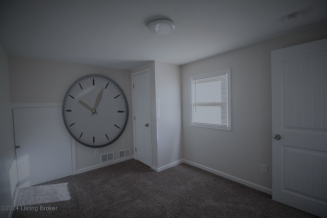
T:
10.04
